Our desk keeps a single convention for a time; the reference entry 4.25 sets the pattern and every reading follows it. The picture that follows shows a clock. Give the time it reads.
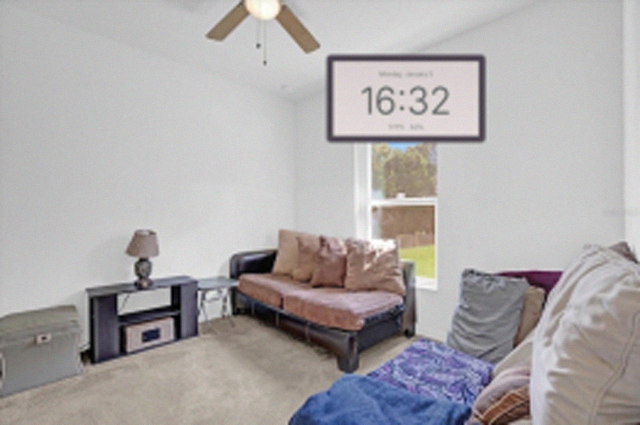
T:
16.32
